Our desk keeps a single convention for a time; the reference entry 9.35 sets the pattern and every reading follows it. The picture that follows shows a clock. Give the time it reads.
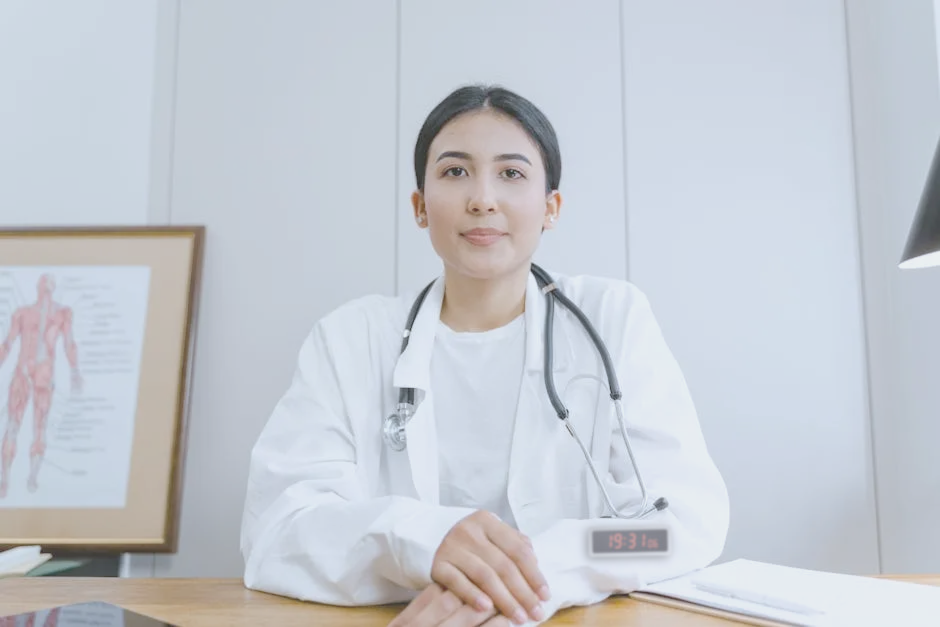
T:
19.31
